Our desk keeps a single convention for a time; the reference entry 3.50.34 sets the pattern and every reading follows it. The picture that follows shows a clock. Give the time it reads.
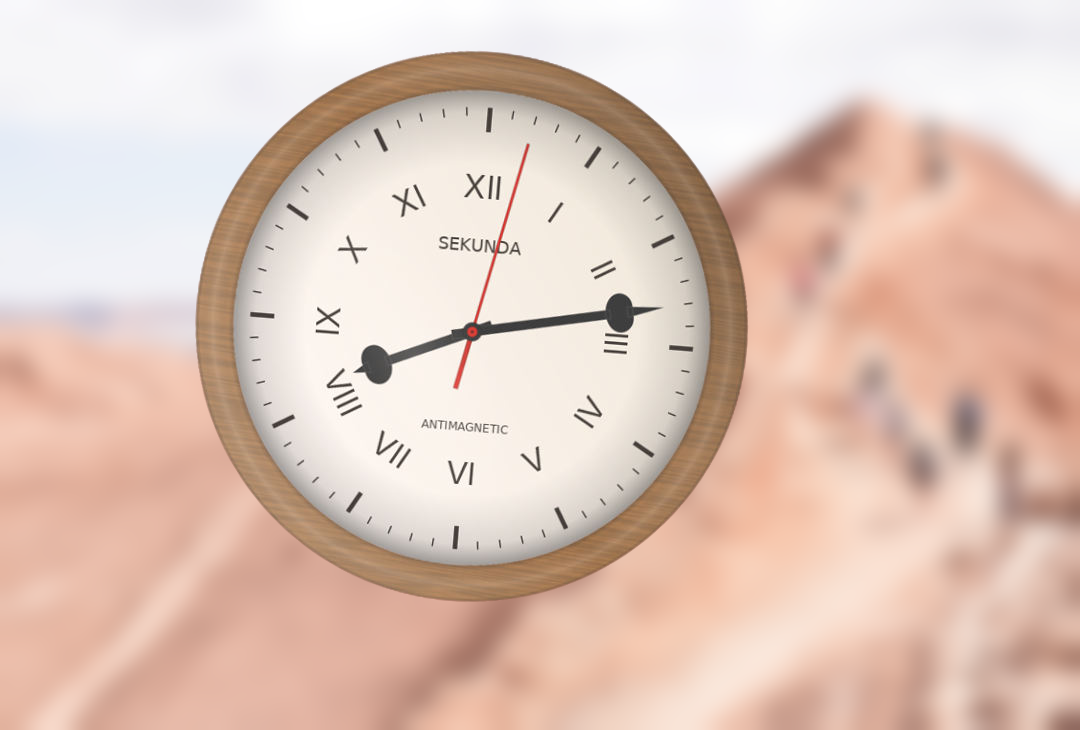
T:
8.13.02
